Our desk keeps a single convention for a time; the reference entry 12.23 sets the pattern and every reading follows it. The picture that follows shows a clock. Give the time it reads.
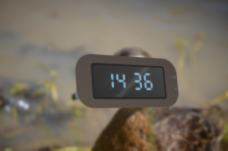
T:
14.36
